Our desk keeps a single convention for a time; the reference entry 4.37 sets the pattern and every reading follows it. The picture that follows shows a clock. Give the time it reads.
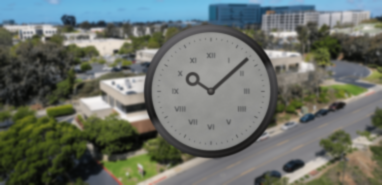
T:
10.08
